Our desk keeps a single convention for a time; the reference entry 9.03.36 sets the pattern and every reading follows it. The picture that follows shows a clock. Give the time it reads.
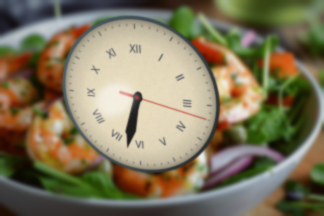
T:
6.32.17
